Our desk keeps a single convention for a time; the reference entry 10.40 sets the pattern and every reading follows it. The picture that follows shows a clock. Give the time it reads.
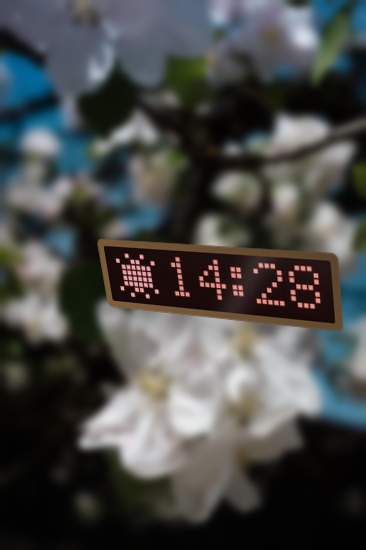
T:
14.28
